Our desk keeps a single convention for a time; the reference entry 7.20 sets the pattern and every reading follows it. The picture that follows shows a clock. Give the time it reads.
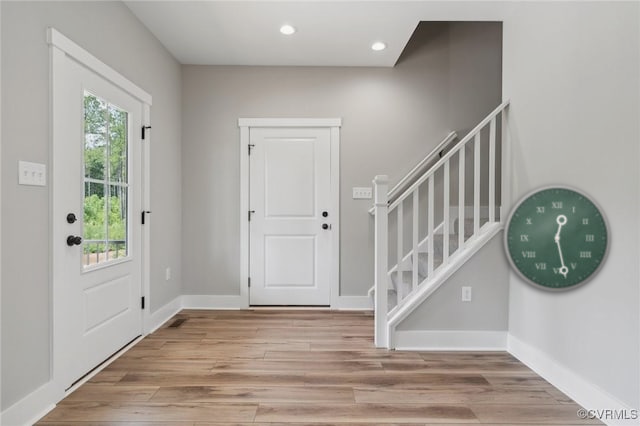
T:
12.28
